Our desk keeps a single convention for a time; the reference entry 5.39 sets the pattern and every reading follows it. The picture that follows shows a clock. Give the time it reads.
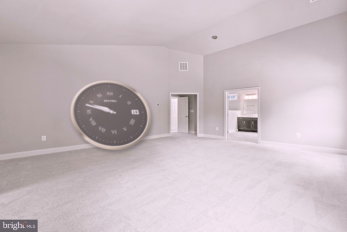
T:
9.48
